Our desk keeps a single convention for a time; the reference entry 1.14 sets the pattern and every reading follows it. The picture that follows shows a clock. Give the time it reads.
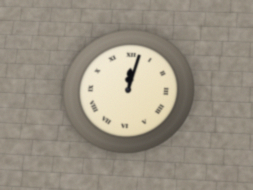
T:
12.02
